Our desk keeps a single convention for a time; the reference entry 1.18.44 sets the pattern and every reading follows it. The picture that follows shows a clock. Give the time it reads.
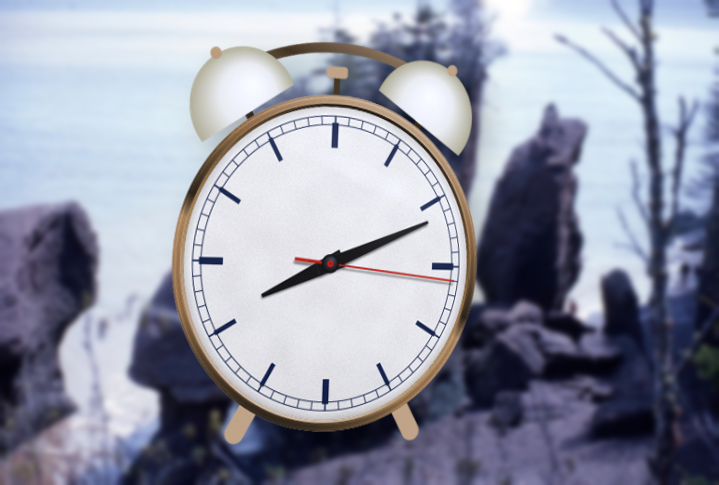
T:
8.11.16
